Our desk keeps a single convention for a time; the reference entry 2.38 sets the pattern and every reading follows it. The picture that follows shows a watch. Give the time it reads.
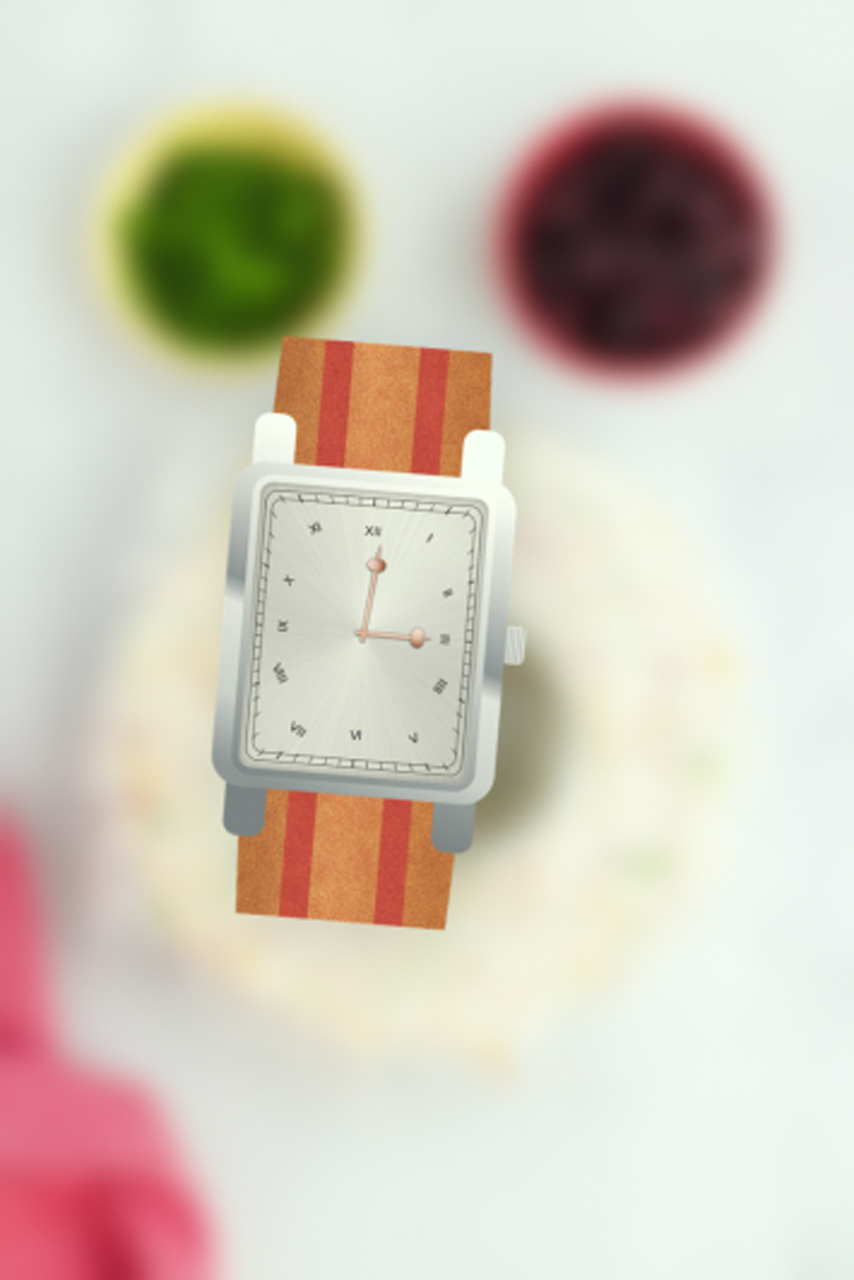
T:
3.01
